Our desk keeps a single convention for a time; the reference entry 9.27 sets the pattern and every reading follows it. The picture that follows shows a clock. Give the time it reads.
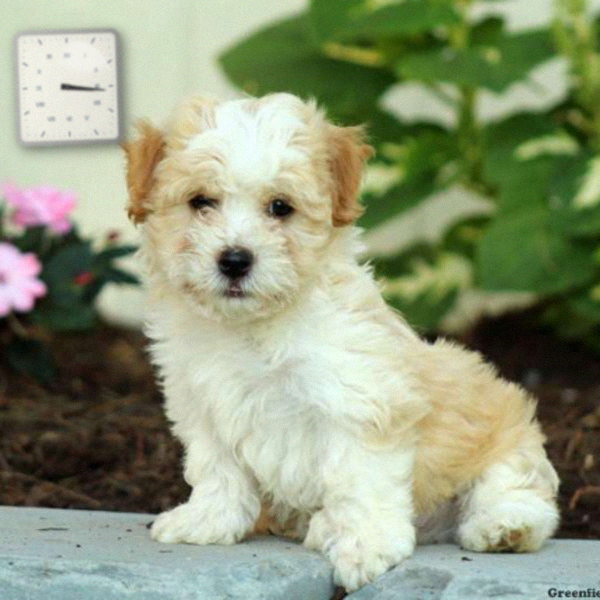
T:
3.16
